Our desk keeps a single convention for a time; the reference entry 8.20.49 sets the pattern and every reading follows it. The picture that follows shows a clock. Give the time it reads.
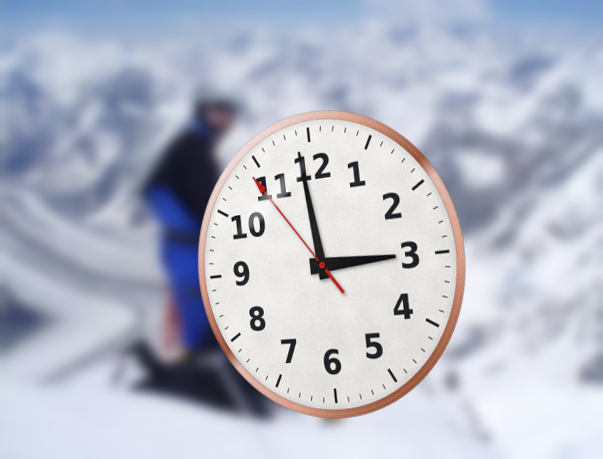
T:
2.58.54
